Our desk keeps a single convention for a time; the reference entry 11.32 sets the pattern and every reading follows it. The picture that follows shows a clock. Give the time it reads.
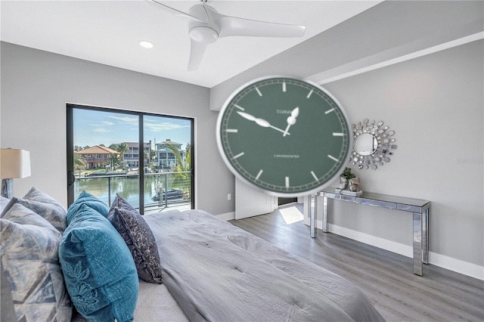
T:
12.49
